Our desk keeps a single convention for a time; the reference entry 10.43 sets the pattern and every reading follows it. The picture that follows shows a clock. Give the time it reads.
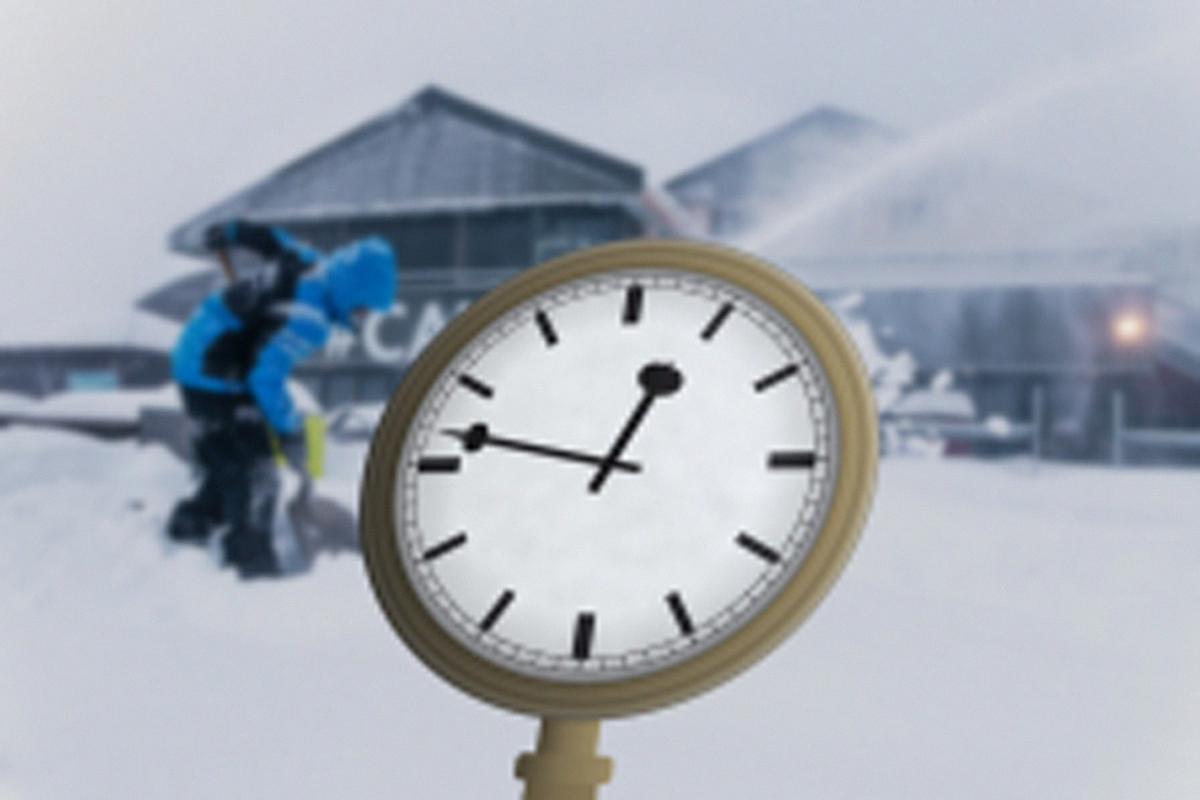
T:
12.47
